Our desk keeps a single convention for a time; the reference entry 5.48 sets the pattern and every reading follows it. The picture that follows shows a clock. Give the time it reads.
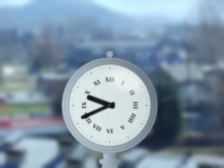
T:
9.41
